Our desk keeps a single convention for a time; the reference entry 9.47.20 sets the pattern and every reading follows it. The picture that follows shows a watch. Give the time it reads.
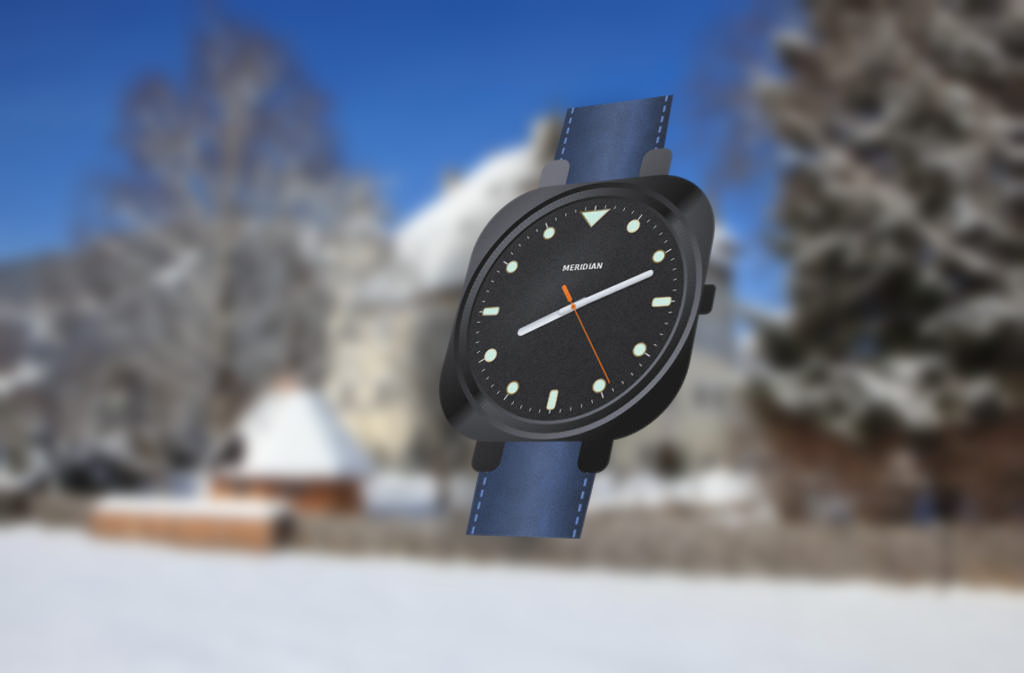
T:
8.11.24
